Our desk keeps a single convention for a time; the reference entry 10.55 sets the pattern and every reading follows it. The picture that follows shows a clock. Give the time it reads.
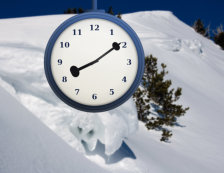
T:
8.09
